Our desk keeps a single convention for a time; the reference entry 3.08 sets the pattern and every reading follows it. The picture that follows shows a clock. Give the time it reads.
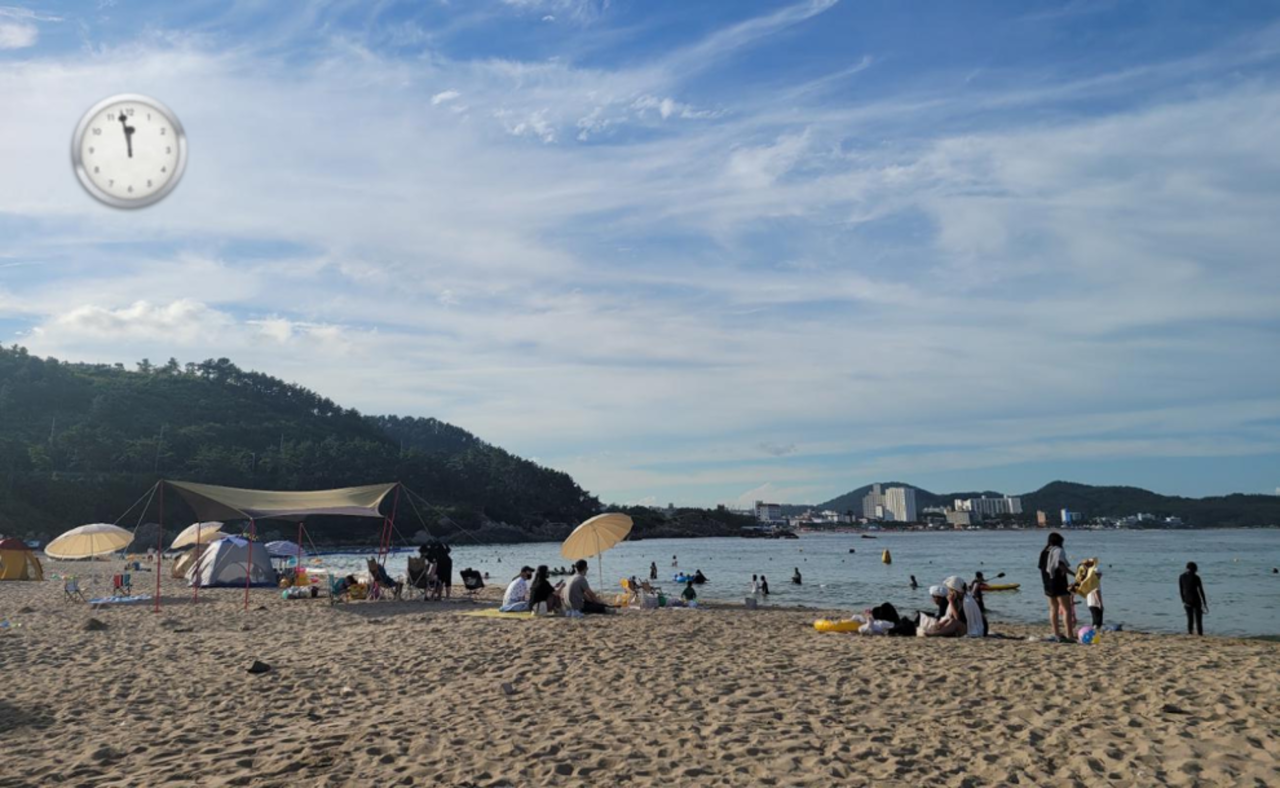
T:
11.58
